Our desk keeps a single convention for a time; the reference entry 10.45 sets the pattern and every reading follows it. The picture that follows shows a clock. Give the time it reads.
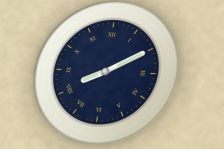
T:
8.10
